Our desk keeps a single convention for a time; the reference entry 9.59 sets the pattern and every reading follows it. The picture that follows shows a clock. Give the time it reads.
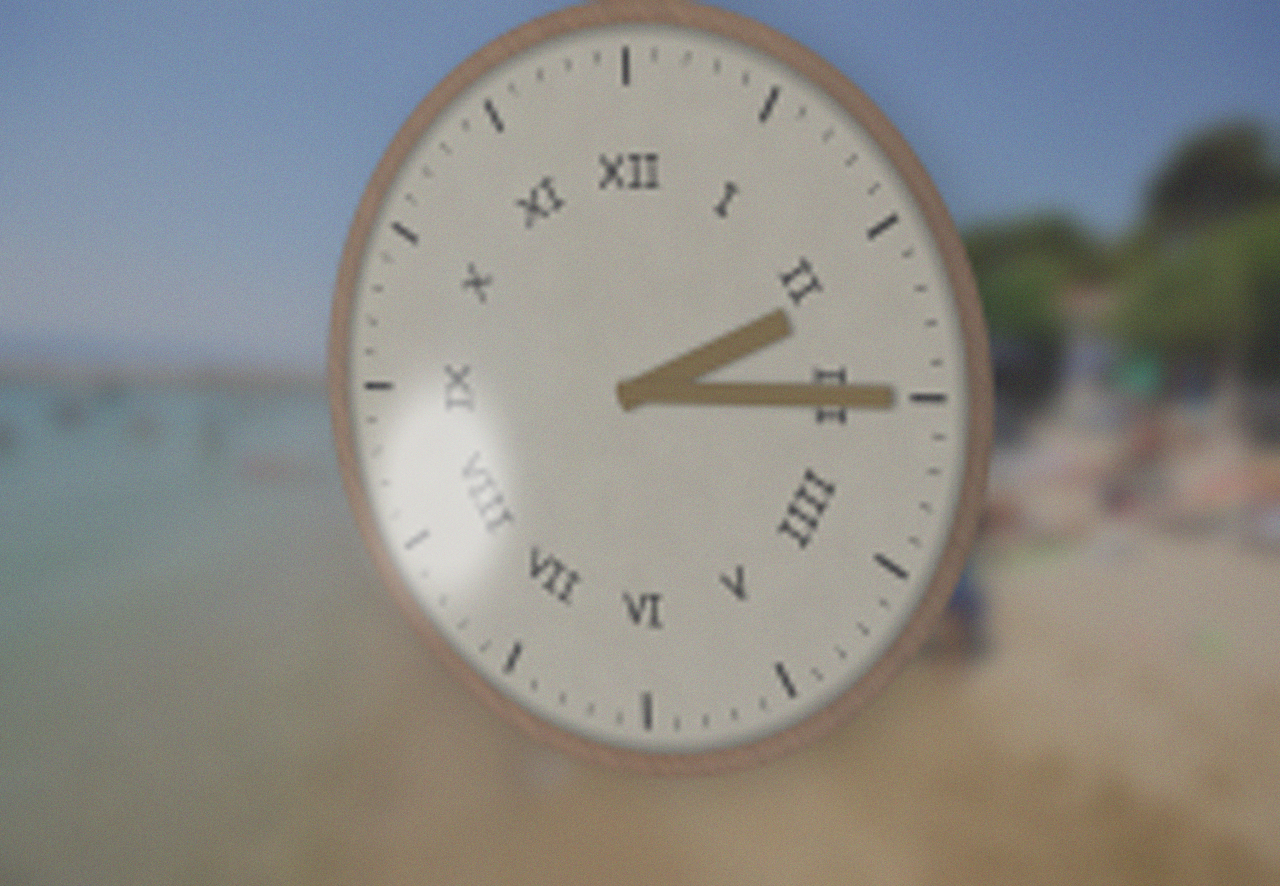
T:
2.15
